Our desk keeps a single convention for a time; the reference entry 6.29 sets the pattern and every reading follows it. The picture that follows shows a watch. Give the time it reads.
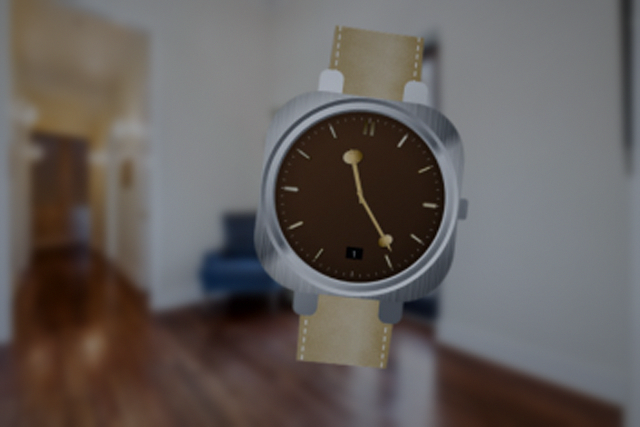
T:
11.24
